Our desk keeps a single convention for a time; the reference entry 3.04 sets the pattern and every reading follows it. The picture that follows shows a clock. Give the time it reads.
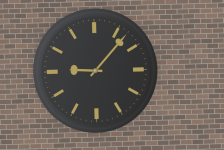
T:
9.07
